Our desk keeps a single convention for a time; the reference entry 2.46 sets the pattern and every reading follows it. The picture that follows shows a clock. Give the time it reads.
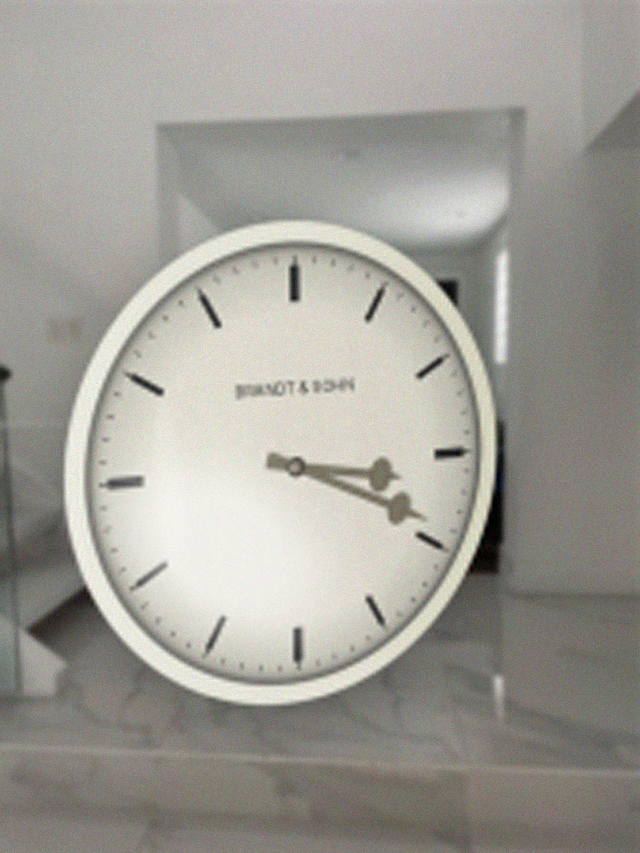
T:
3.19
